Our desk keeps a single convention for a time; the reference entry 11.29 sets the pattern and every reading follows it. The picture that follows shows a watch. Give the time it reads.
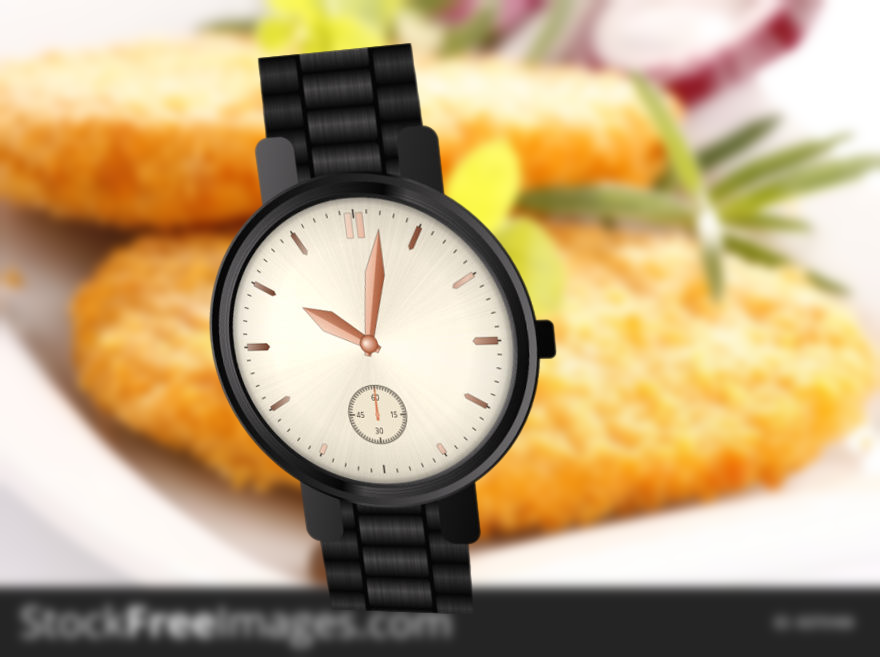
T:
10.02
